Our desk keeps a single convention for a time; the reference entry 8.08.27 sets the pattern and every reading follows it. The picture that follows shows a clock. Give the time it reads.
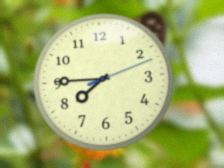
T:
7.45.12
